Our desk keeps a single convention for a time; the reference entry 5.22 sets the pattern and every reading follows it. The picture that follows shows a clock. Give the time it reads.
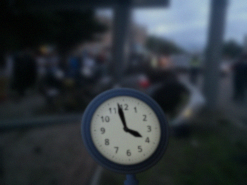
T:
3.58
